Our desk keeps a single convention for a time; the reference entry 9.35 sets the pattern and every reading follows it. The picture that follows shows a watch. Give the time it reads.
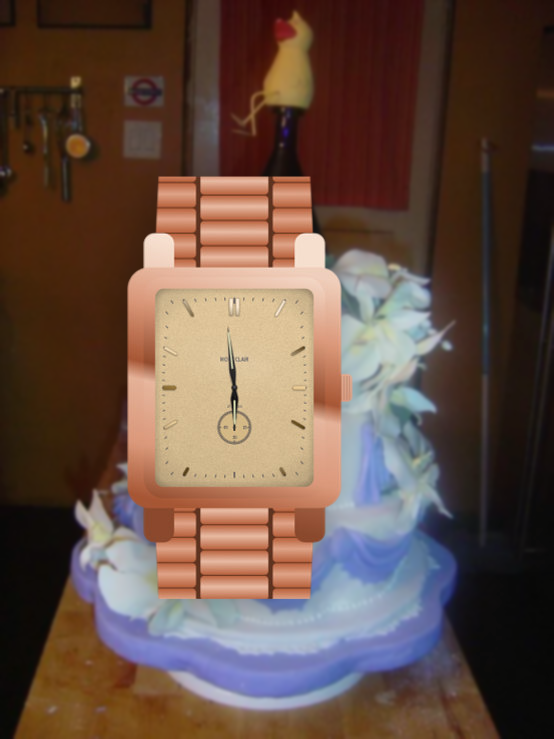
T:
5.59
